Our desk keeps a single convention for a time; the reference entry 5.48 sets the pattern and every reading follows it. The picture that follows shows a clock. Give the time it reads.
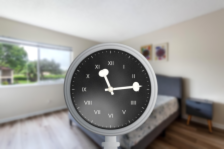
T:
11.14
